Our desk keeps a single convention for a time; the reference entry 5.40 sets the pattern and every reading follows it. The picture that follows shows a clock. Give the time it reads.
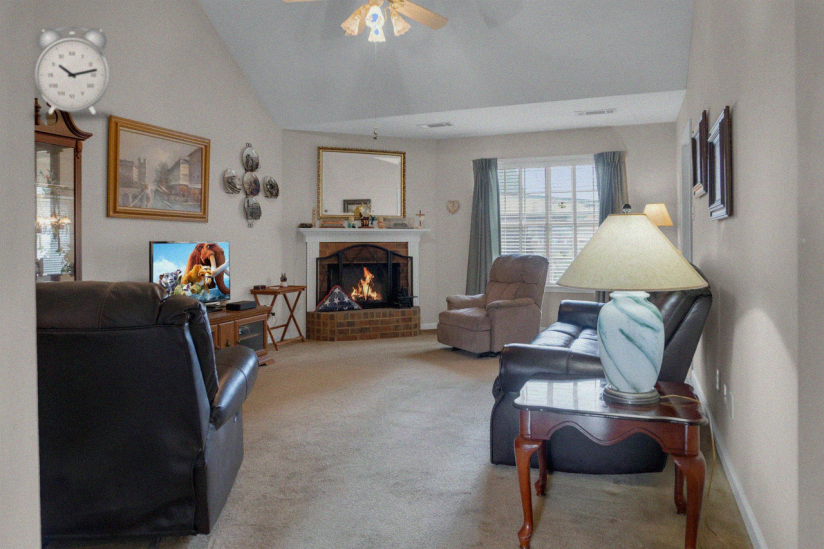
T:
10.13
